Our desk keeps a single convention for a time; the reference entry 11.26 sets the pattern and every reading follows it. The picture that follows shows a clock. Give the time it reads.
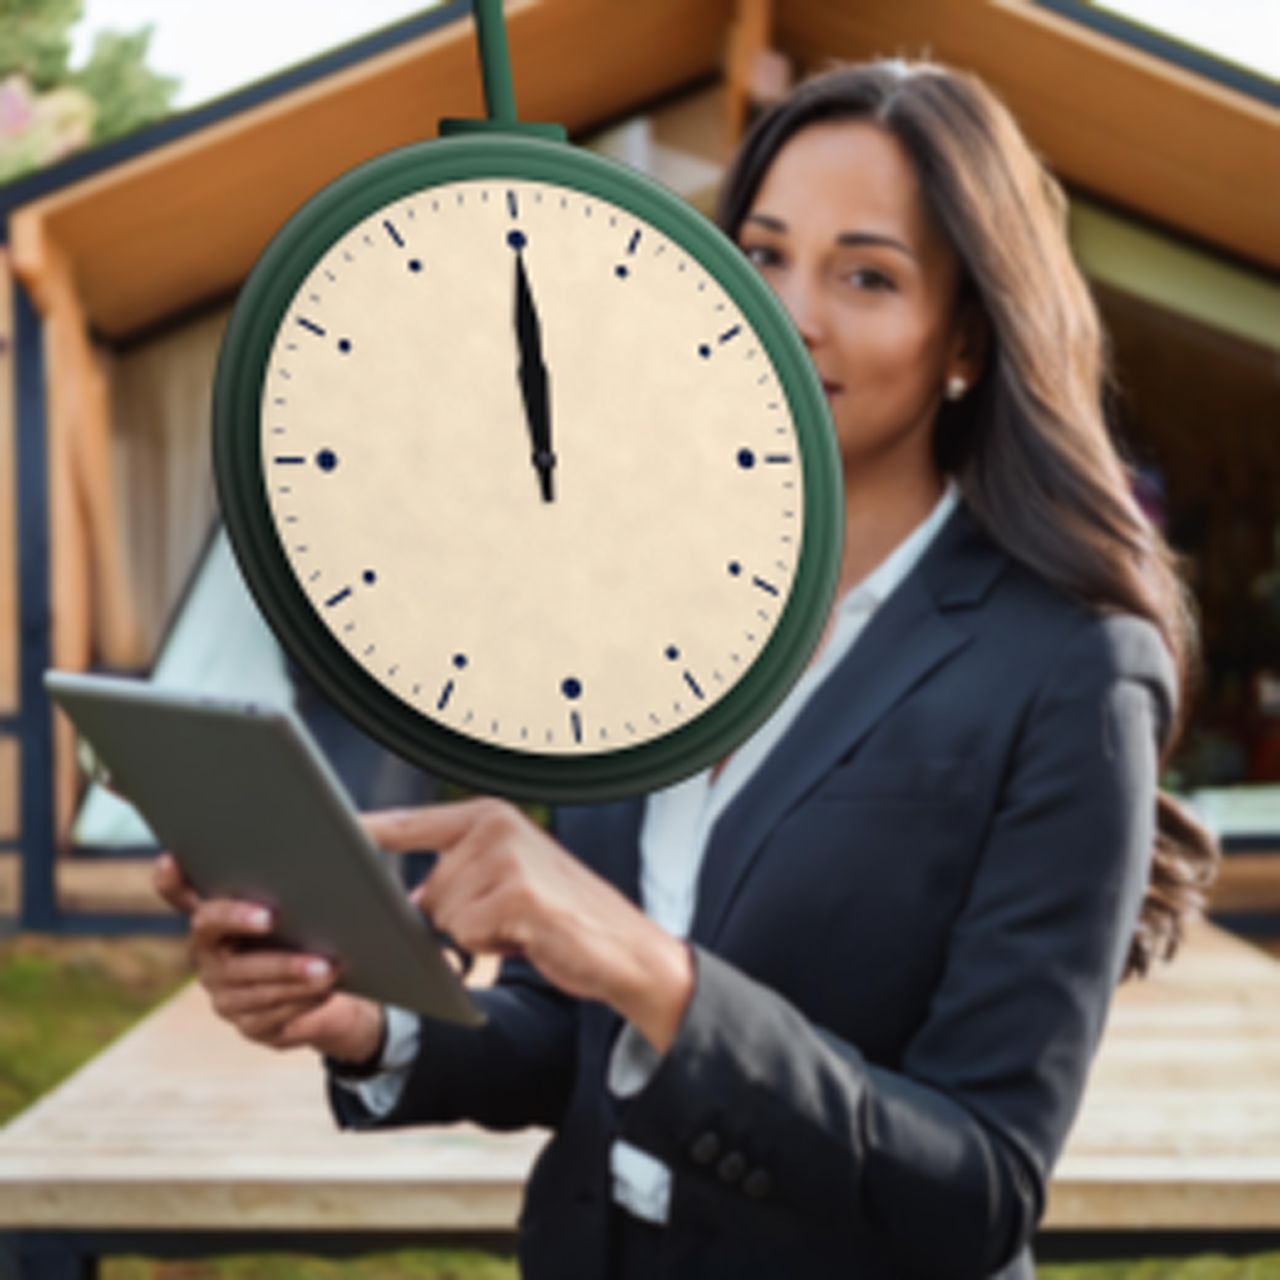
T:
12.00
